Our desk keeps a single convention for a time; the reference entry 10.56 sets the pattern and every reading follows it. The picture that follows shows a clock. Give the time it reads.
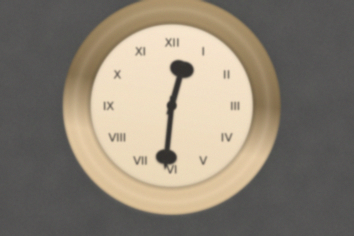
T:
12.31
